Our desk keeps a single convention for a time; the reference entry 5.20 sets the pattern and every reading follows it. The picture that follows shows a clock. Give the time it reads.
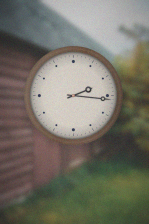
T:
2.16
